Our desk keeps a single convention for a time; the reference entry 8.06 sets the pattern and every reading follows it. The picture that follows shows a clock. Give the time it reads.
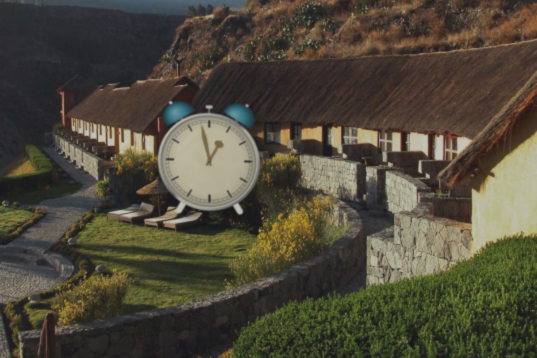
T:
12.58
